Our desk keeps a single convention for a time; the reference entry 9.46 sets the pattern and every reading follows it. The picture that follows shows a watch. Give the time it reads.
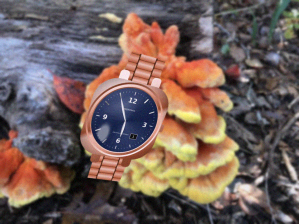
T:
5.55
